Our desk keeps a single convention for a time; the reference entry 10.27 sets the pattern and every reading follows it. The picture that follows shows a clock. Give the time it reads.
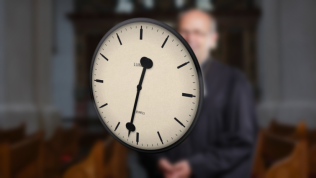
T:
12.32
